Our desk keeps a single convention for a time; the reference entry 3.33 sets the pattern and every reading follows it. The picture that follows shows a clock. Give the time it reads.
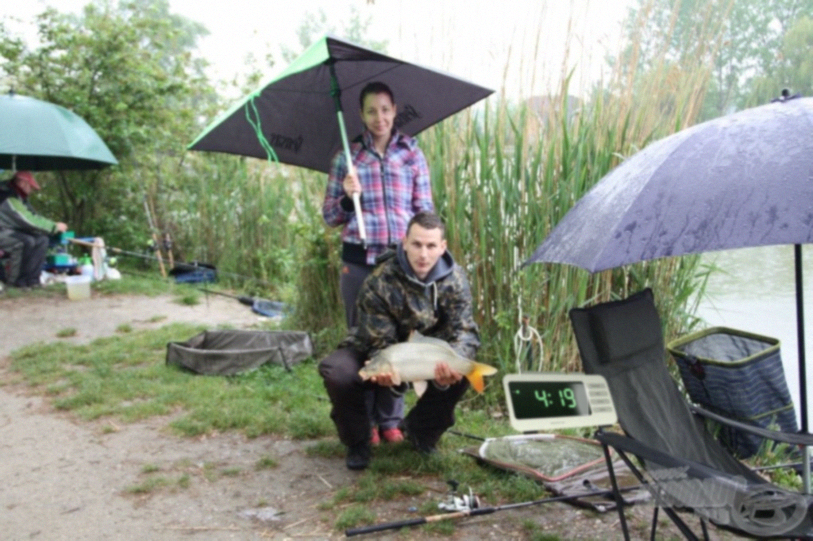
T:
4.19
